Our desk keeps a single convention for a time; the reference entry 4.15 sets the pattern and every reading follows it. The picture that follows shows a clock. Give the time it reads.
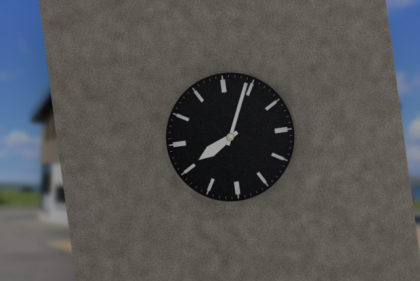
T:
8.04
